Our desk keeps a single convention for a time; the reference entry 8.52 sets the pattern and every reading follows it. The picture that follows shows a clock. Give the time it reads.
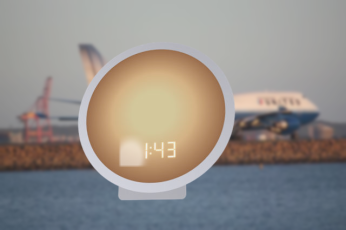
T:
1.43
